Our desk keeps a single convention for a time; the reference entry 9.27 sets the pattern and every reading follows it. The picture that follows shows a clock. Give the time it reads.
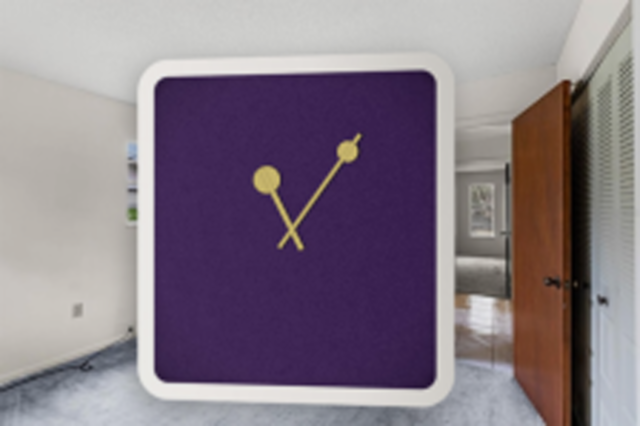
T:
11.06
